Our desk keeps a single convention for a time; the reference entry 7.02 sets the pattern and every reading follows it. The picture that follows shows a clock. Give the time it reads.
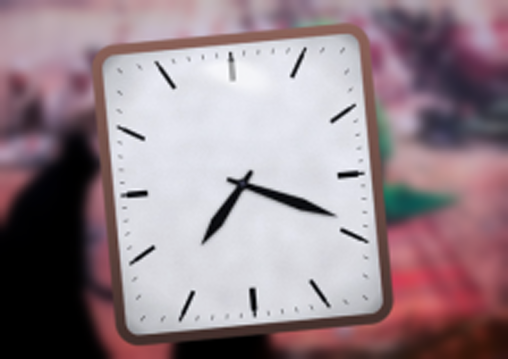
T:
7.19
